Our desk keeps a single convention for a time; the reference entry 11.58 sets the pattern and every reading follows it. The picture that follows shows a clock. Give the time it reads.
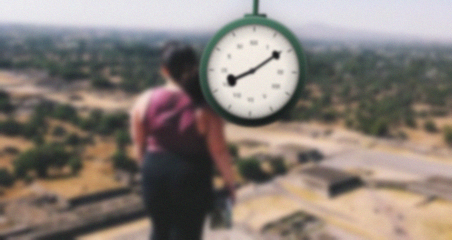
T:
8.09
